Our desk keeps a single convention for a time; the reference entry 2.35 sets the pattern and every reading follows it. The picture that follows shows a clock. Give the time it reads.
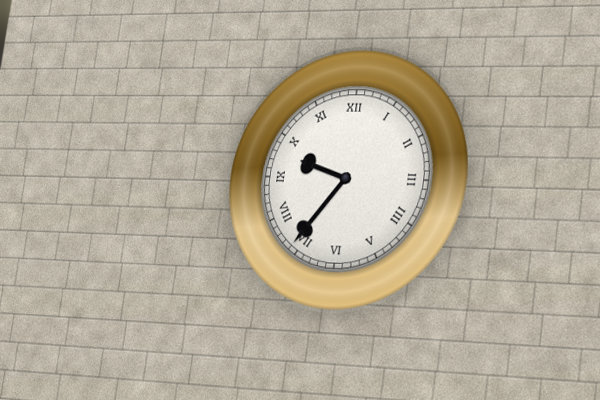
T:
9.36
